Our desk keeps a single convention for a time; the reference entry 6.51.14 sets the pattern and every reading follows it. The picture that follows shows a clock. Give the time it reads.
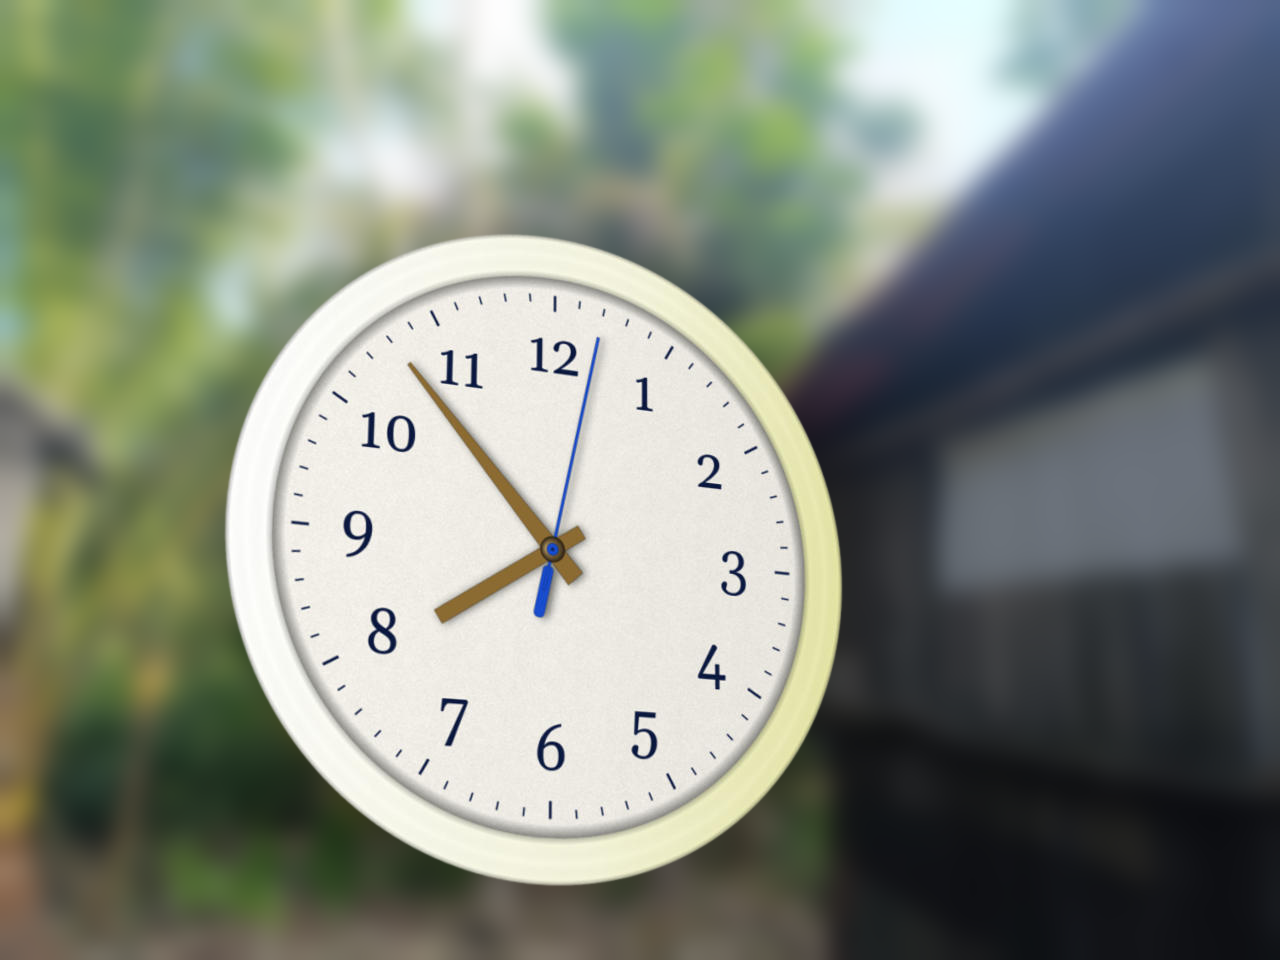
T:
7.53.02
